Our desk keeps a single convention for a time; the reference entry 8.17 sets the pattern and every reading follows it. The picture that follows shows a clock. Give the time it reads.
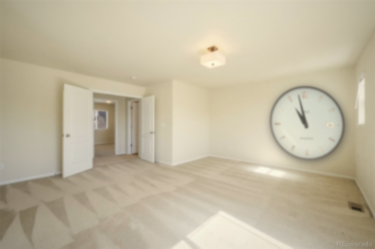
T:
10.58
